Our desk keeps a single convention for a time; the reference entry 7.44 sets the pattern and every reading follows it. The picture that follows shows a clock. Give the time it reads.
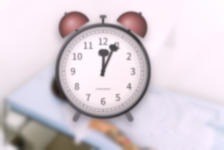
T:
12.04
